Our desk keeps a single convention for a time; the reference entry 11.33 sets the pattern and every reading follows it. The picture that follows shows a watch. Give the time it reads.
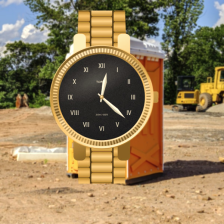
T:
12.22
